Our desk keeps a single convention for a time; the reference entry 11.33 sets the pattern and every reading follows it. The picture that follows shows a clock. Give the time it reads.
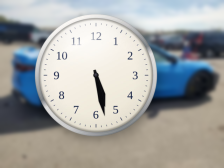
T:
5.28
